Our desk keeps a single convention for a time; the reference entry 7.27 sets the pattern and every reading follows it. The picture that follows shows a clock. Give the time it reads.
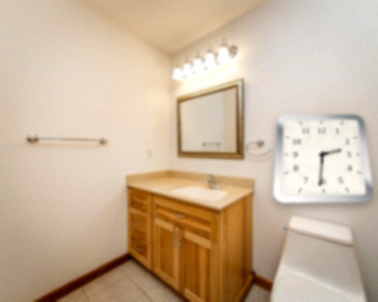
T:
2.31
